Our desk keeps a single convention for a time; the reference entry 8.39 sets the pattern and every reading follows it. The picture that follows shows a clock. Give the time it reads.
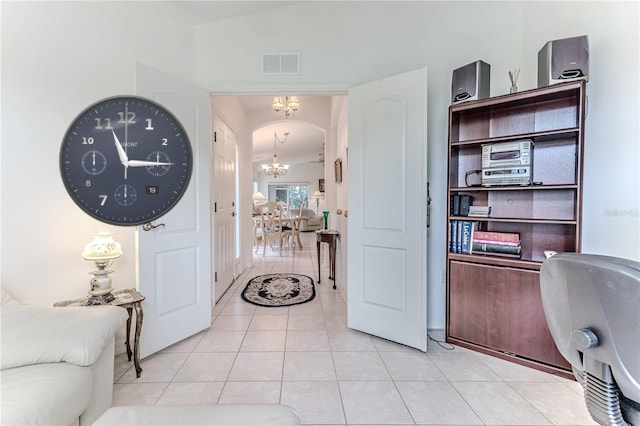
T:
11.15
